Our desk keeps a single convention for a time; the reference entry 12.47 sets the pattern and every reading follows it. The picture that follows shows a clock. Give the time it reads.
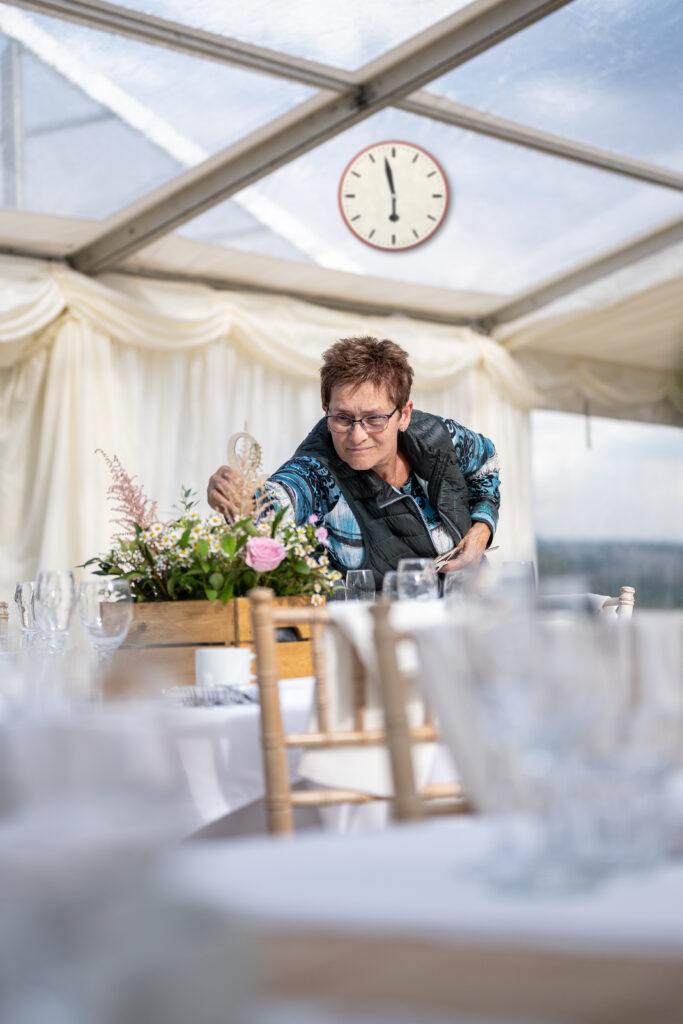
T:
5.58
